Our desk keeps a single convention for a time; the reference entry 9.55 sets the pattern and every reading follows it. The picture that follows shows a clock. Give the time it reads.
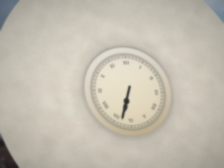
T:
6.33
